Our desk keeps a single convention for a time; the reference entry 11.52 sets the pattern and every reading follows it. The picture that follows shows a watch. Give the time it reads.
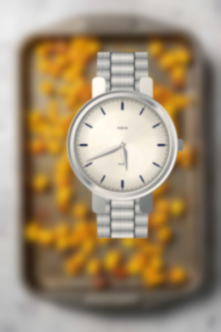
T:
5.41
